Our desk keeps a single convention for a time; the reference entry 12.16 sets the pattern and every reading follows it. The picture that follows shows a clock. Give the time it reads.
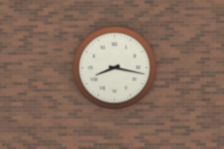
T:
8.17
